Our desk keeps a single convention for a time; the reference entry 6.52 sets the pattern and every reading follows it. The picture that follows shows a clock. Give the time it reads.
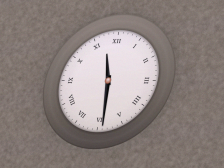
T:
11.29
